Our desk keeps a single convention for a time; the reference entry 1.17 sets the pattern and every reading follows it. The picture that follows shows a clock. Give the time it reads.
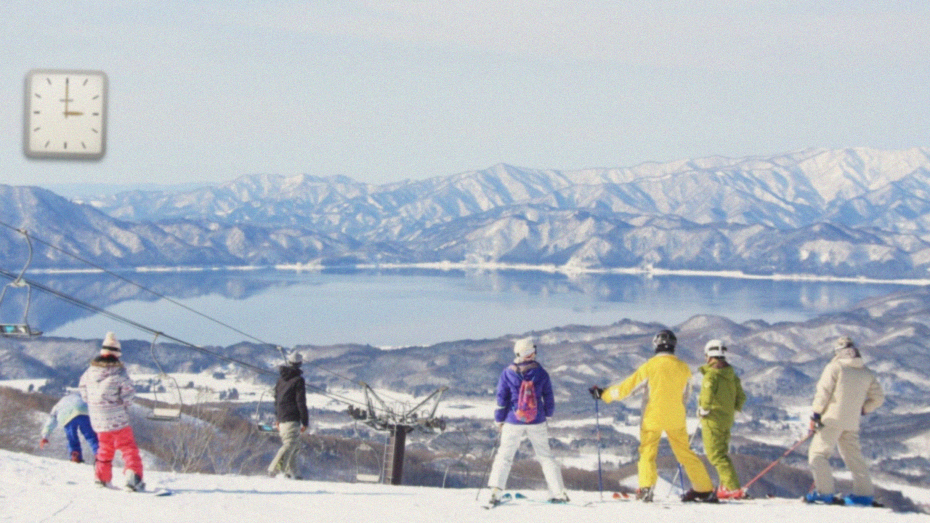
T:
3.00
